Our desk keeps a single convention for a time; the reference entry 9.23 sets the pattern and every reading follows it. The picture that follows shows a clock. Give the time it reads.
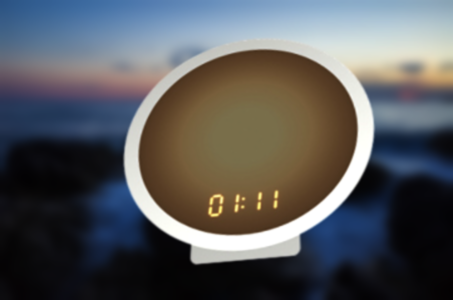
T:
1.11
